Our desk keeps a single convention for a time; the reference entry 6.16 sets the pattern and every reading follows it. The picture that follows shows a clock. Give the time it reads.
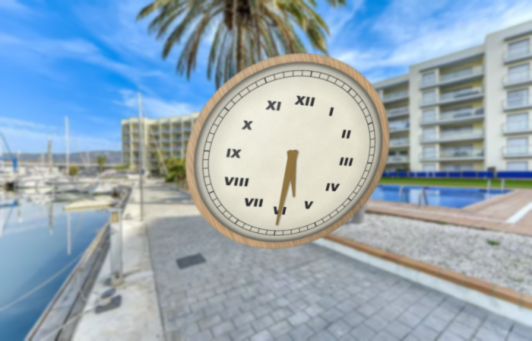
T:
5.30
